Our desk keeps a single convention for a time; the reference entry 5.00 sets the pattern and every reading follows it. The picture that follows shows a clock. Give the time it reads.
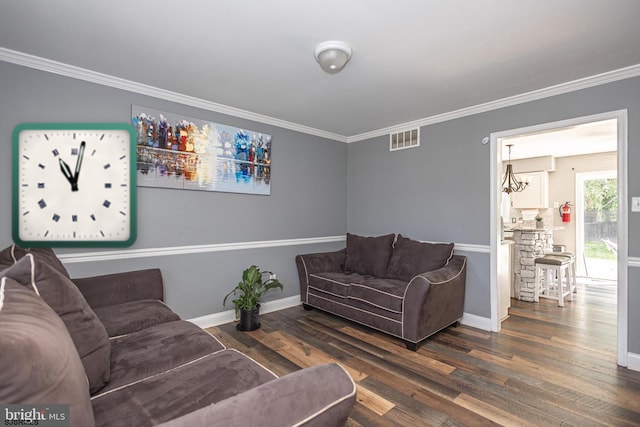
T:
11.02
